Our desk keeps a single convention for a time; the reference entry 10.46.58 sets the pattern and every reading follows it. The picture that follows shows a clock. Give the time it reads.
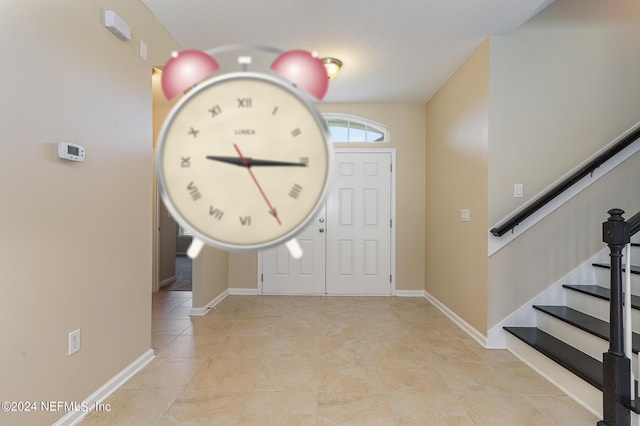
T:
9.15.25
